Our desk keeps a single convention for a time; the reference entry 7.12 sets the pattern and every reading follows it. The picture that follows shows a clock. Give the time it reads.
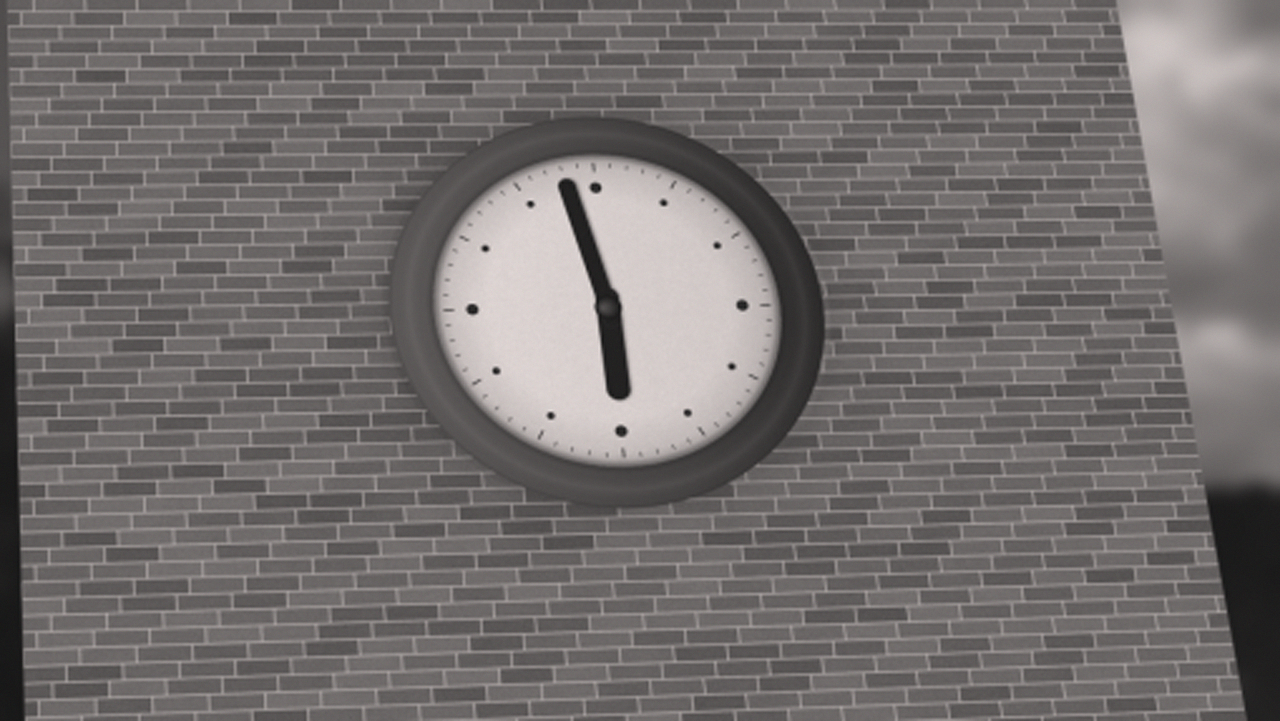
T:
5.58
